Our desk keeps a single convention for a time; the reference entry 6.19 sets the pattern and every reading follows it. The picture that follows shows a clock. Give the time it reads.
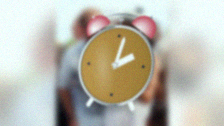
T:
2.02
